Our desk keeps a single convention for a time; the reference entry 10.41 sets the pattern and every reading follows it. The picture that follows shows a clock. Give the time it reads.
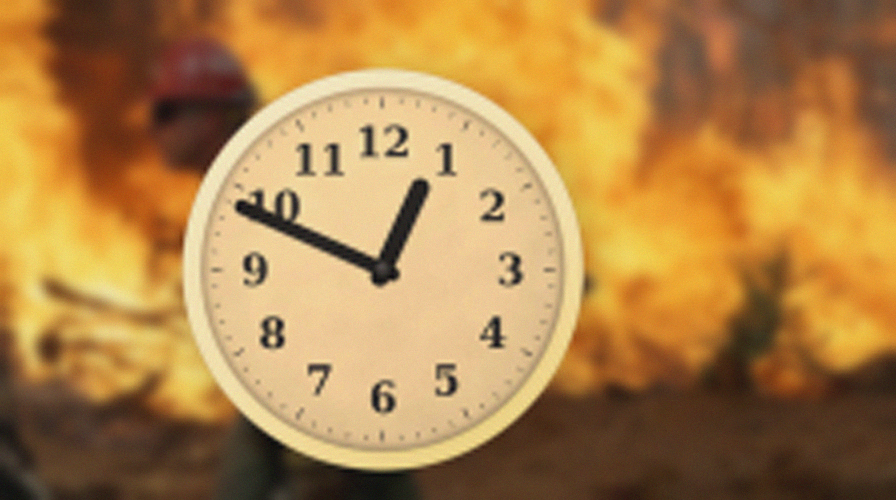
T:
12.49
